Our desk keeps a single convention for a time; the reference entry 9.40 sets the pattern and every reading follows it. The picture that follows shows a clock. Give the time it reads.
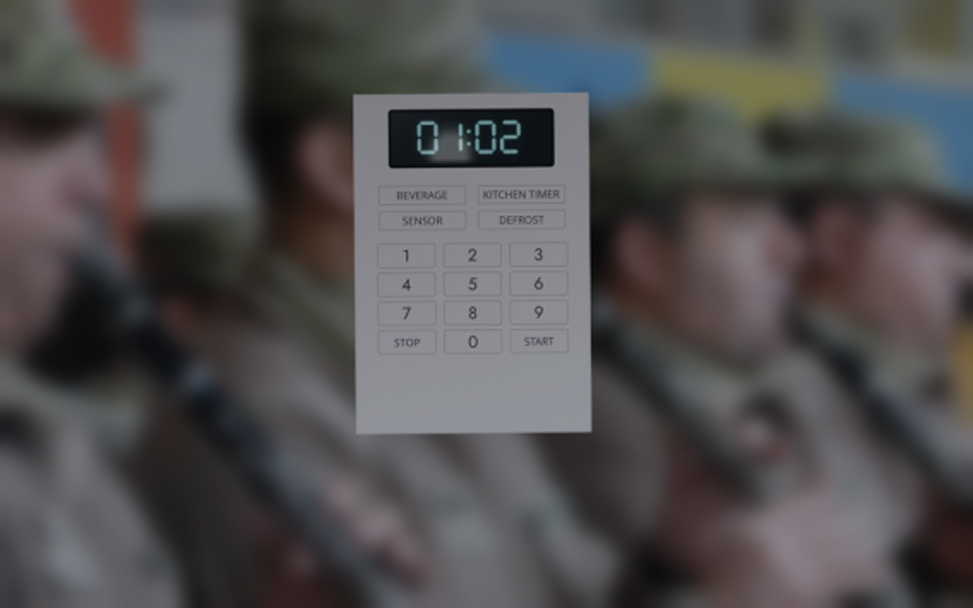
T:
1.02
